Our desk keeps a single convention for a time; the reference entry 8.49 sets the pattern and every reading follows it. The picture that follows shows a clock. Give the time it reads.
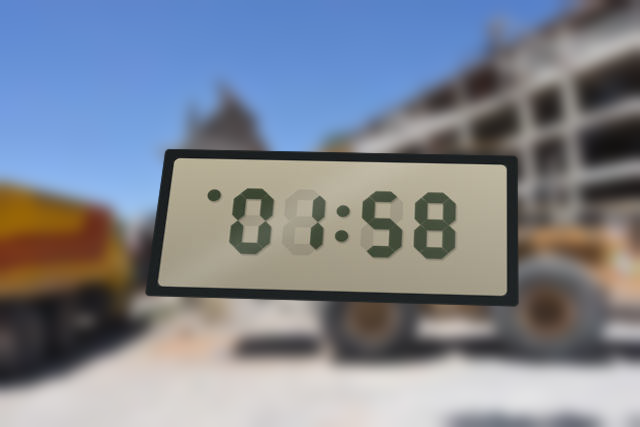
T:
1.58
